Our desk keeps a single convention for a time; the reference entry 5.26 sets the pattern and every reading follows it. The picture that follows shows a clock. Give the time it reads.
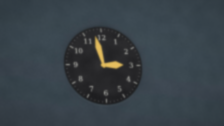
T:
2.58
